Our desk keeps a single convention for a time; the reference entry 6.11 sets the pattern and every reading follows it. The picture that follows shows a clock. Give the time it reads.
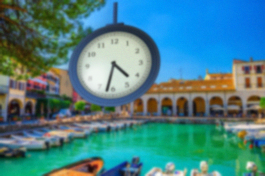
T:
4.32
